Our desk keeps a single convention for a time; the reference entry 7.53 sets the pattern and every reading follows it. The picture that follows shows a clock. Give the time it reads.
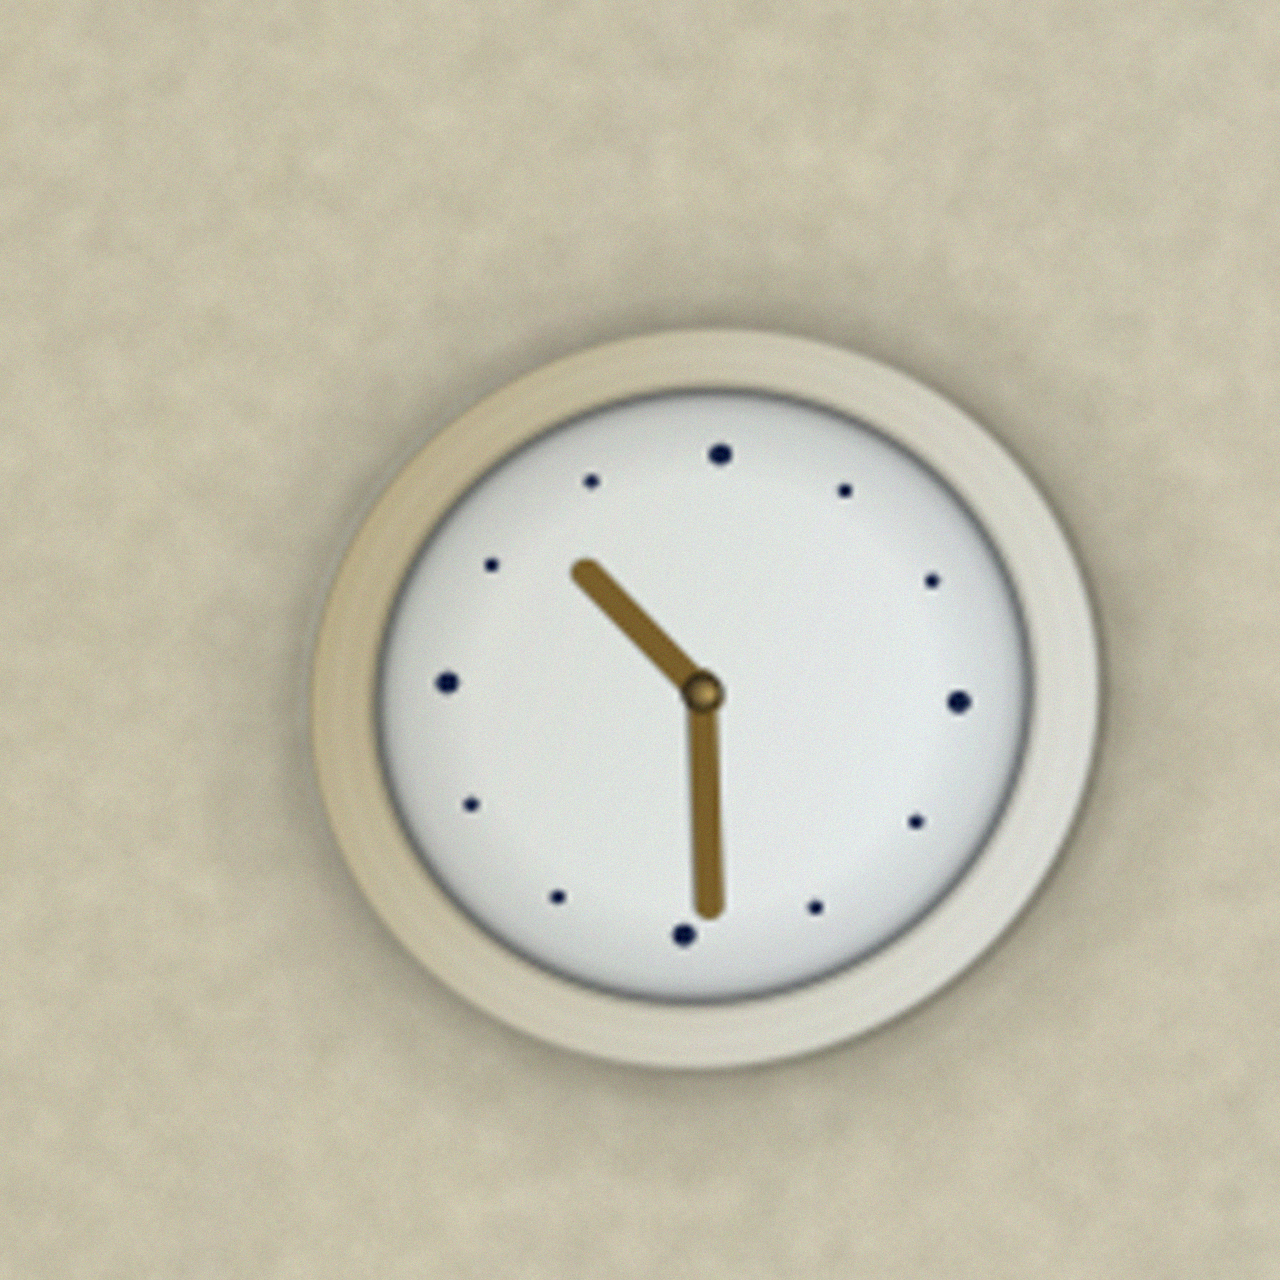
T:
10.29
